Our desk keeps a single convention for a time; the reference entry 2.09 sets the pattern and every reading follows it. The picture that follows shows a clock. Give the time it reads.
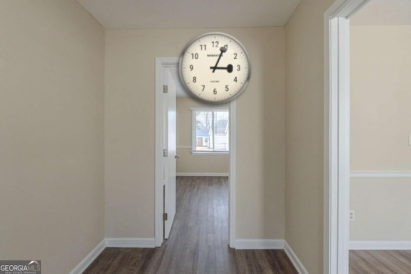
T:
3.04
